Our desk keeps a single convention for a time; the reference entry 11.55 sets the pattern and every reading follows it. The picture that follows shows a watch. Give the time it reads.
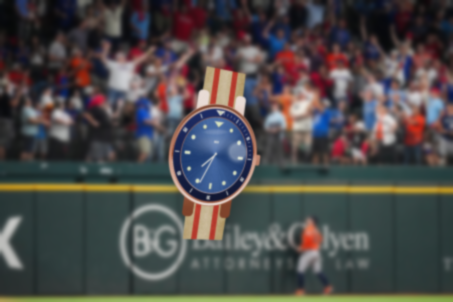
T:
7.34
